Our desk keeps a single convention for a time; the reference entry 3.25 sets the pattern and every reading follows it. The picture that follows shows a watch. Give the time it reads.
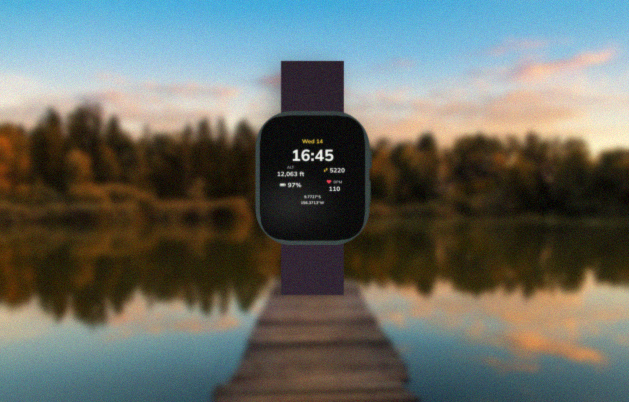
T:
16.45
